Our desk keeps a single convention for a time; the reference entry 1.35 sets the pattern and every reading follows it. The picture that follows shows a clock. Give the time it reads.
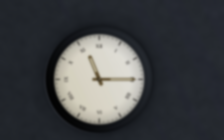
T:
11.15
